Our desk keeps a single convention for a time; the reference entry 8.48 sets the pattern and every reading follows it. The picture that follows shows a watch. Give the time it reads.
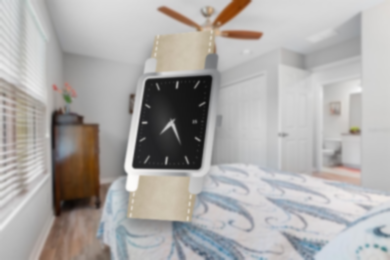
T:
7.25
